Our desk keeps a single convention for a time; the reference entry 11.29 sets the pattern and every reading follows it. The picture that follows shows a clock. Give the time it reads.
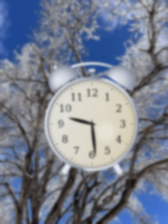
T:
9.29
